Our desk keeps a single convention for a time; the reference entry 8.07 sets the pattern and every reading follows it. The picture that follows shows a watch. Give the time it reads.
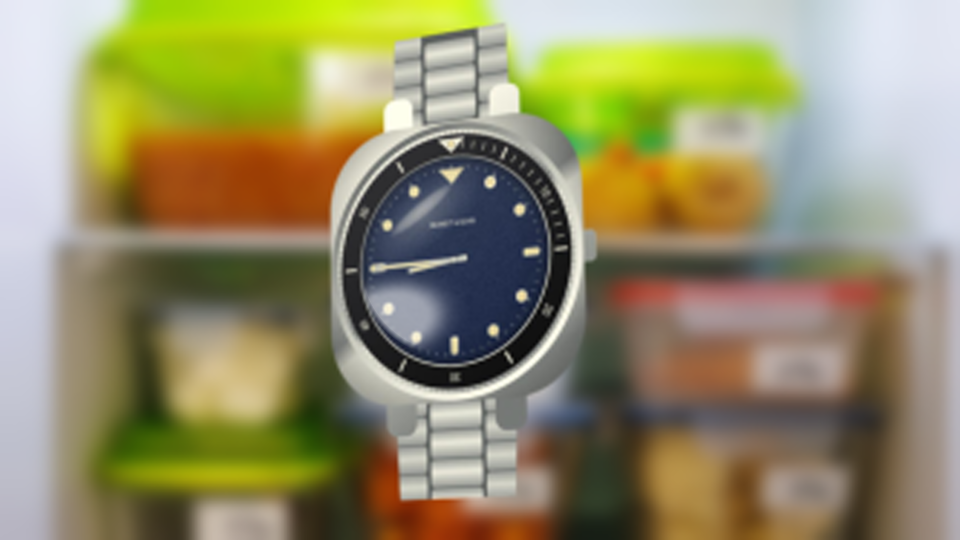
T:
8.45
